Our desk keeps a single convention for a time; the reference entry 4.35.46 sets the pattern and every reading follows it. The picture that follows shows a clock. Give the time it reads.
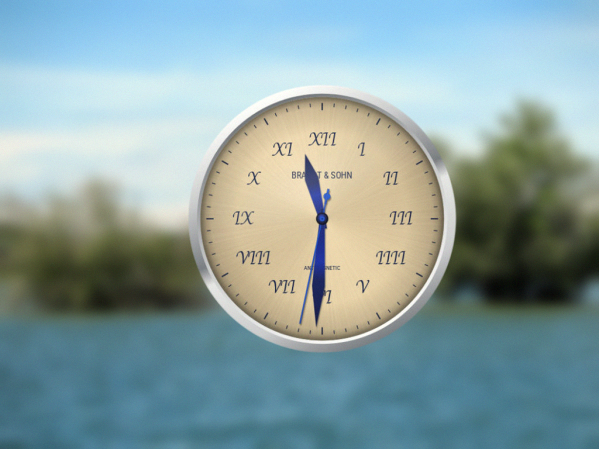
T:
11.30.32
